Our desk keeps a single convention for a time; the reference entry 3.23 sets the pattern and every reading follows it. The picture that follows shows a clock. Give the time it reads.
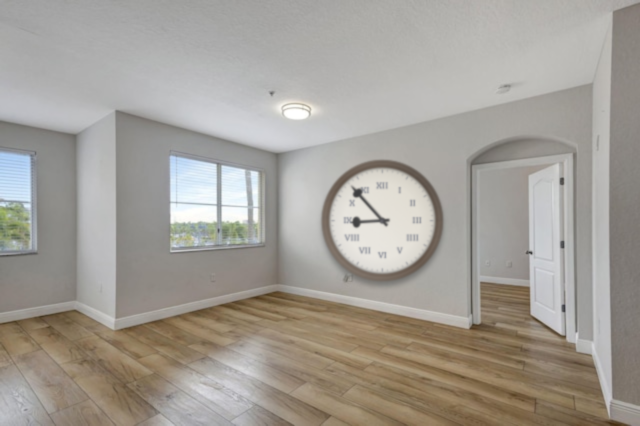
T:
8.53
